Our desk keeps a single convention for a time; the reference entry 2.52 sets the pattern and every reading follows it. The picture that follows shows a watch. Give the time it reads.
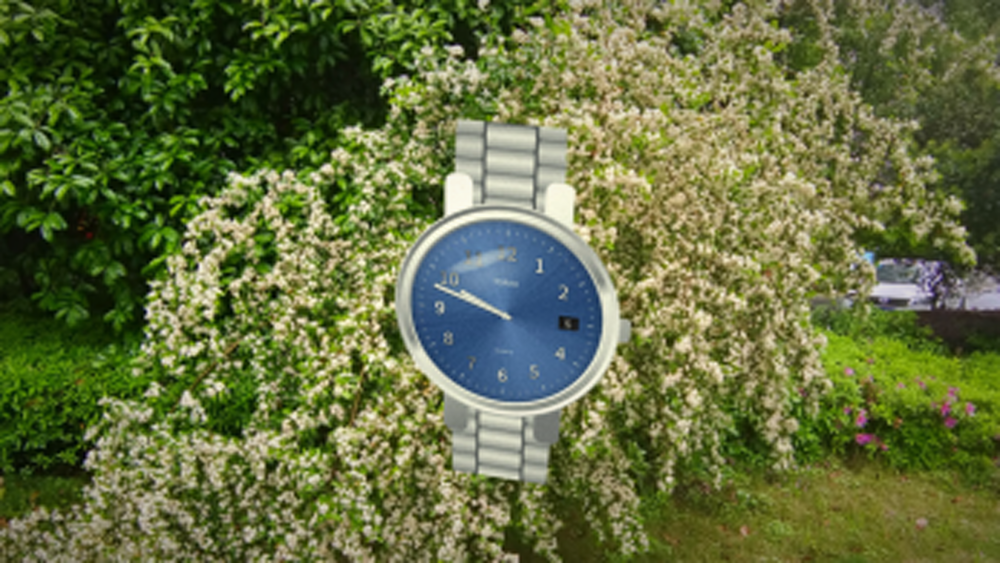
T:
9.48
